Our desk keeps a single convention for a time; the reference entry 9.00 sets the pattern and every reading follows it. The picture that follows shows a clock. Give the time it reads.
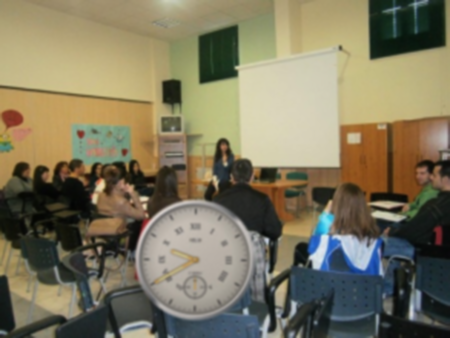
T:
9.40
